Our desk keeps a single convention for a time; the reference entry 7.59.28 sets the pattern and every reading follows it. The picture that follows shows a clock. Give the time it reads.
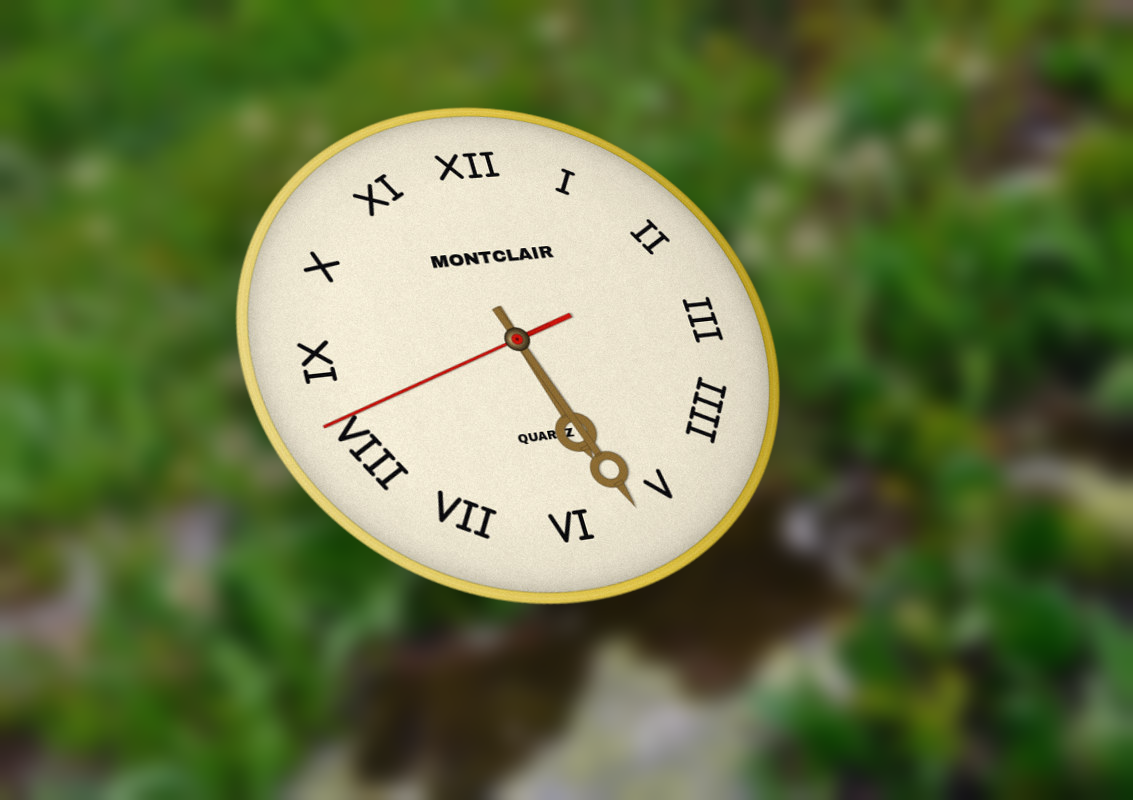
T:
5.26.42
